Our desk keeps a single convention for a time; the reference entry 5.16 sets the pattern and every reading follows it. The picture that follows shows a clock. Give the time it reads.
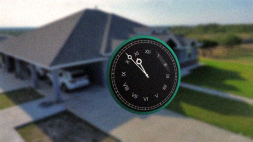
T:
10.52
